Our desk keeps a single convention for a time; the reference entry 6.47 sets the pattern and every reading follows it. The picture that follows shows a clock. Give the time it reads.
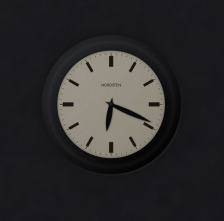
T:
6.19
